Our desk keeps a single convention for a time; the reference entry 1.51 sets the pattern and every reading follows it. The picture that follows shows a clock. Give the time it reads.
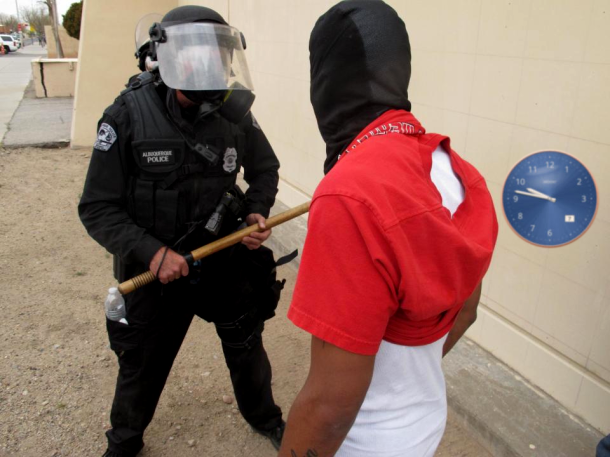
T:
9.47
